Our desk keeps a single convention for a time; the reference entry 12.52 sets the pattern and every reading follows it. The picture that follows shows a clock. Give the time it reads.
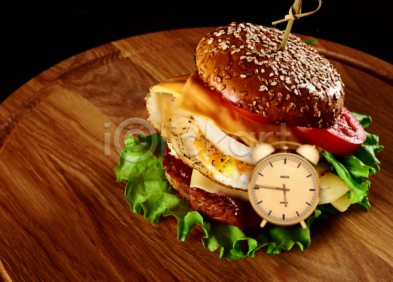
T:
5.46
